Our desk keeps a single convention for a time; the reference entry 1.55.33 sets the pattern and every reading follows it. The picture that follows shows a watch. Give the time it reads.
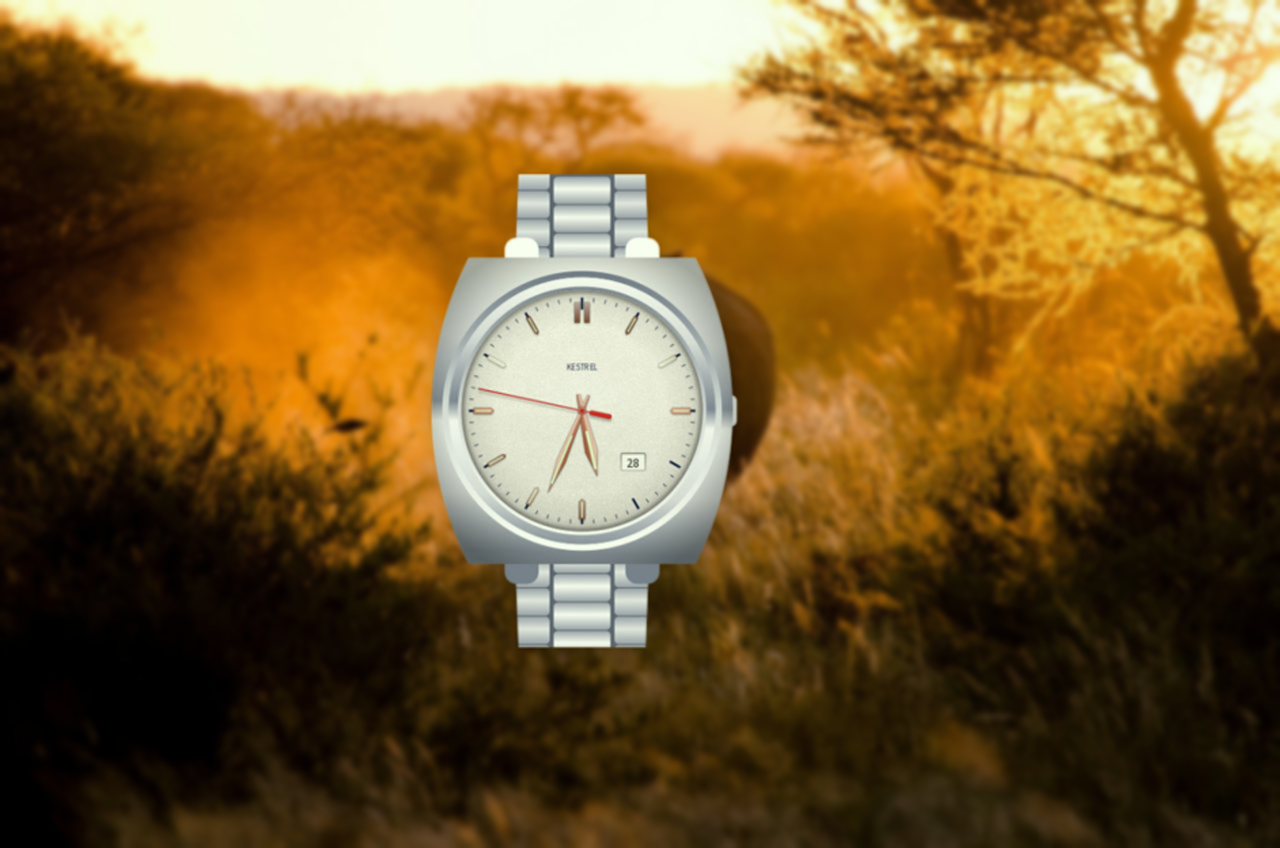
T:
5.33.47
